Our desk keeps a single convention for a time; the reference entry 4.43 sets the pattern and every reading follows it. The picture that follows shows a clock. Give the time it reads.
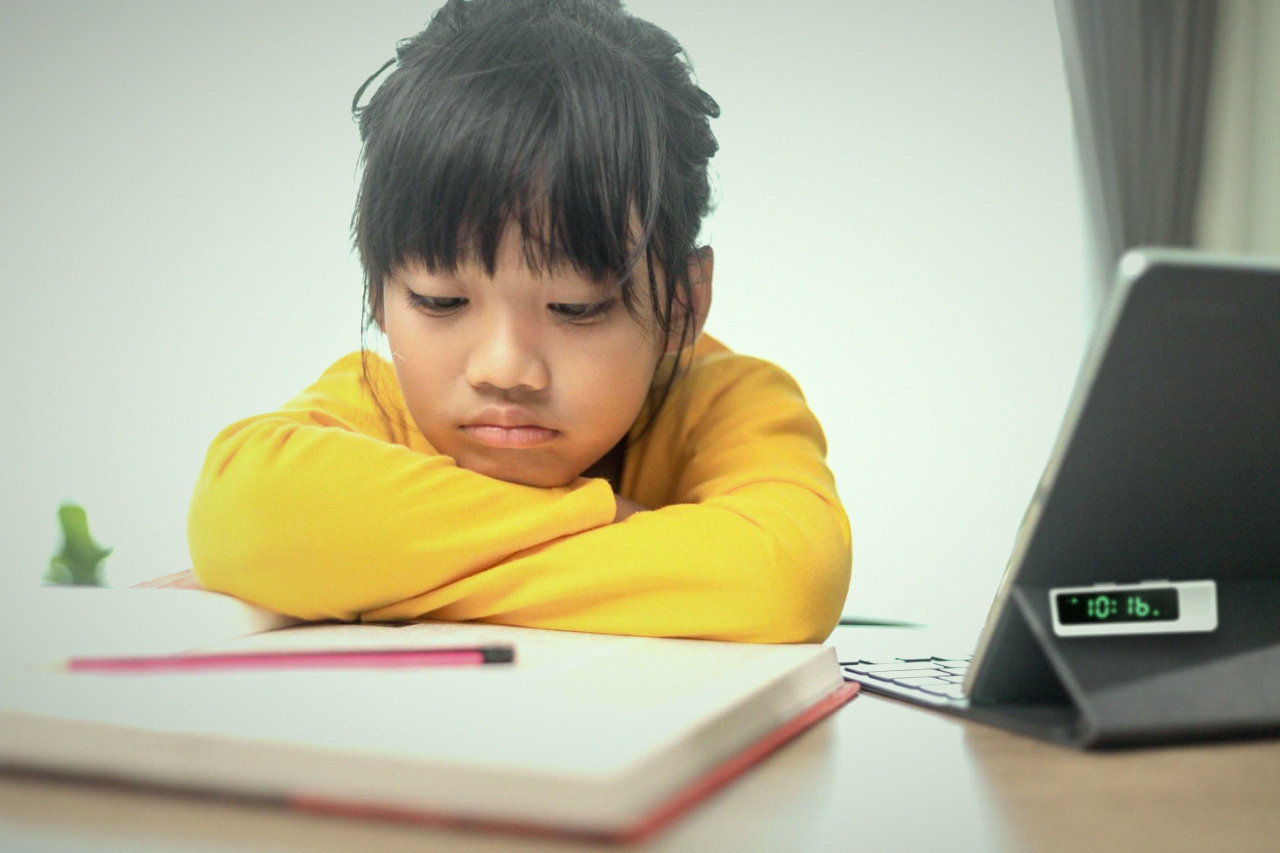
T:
10.16
